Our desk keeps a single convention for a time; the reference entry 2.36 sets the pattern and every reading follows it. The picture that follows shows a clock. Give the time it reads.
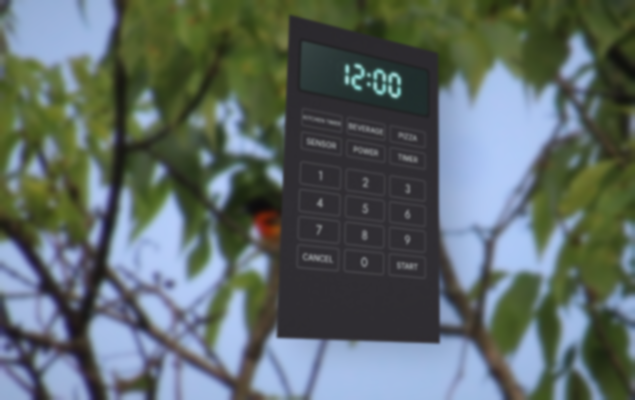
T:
12.00
